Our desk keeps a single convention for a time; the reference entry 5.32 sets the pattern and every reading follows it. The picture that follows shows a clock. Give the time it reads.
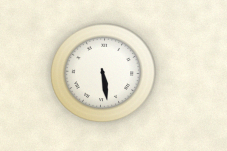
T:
5.28
